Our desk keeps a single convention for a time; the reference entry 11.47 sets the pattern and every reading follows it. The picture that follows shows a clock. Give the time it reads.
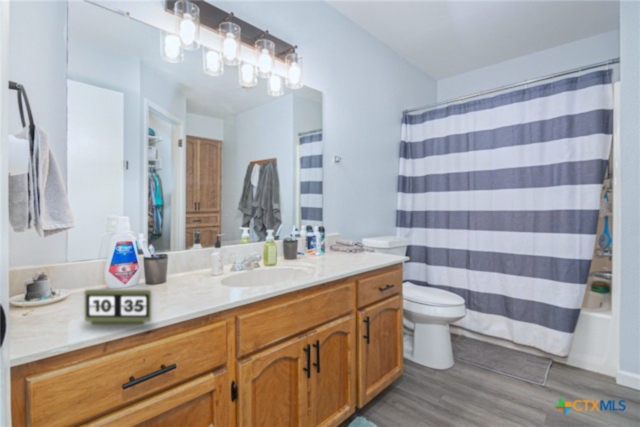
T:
10.35
